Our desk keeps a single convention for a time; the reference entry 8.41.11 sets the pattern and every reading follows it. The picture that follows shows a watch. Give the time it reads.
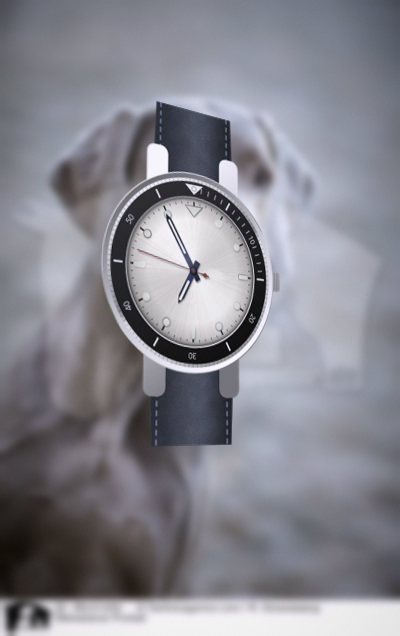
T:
6.54.47
